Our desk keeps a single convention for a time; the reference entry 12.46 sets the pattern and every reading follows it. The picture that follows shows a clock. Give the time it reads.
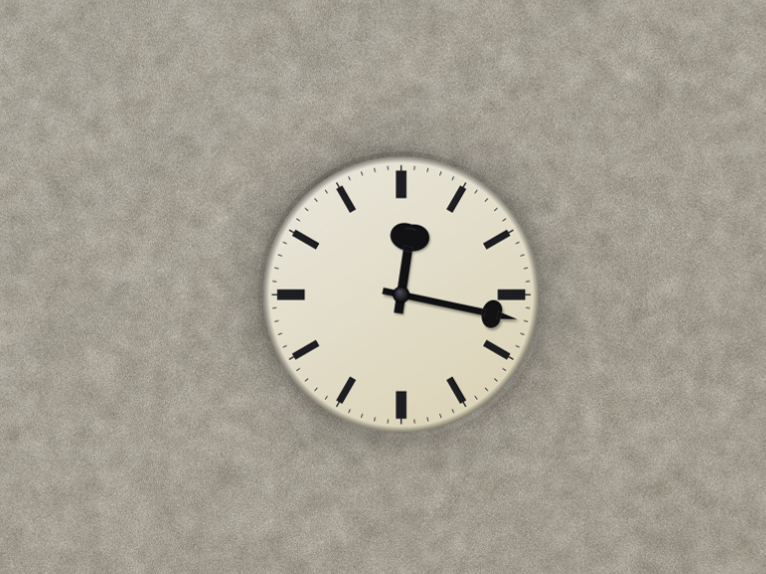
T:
12.17
